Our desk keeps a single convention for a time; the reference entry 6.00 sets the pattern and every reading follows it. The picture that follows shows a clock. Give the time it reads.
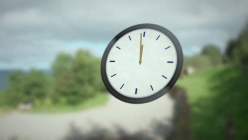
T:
11.59
